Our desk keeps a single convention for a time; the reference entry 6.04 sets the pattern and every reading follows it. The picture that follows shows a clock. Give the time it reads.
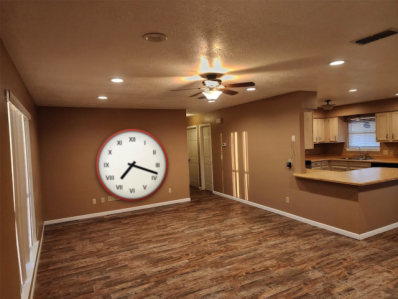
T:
7.18
